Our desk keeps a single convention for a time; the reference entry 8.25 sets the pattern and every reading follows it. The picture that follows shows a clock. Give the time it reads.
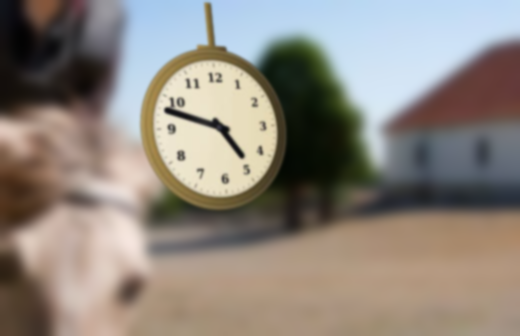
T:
4.48
